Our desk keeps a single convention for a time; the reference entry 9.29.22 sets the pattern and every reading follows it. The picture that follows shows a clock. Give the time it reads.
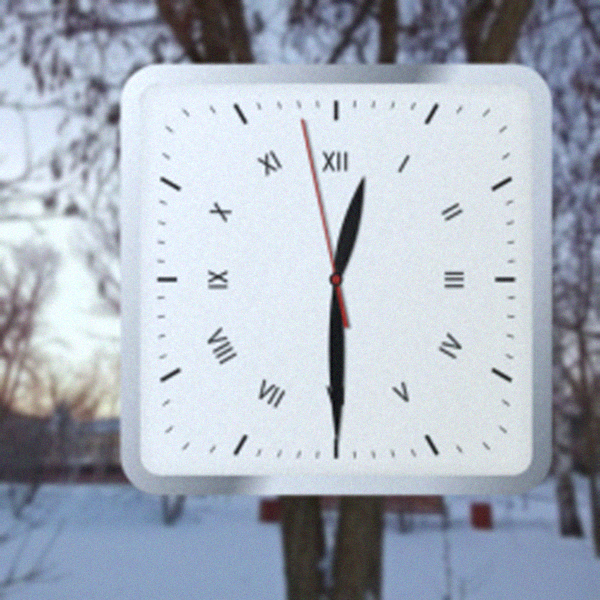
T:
12.29.58
